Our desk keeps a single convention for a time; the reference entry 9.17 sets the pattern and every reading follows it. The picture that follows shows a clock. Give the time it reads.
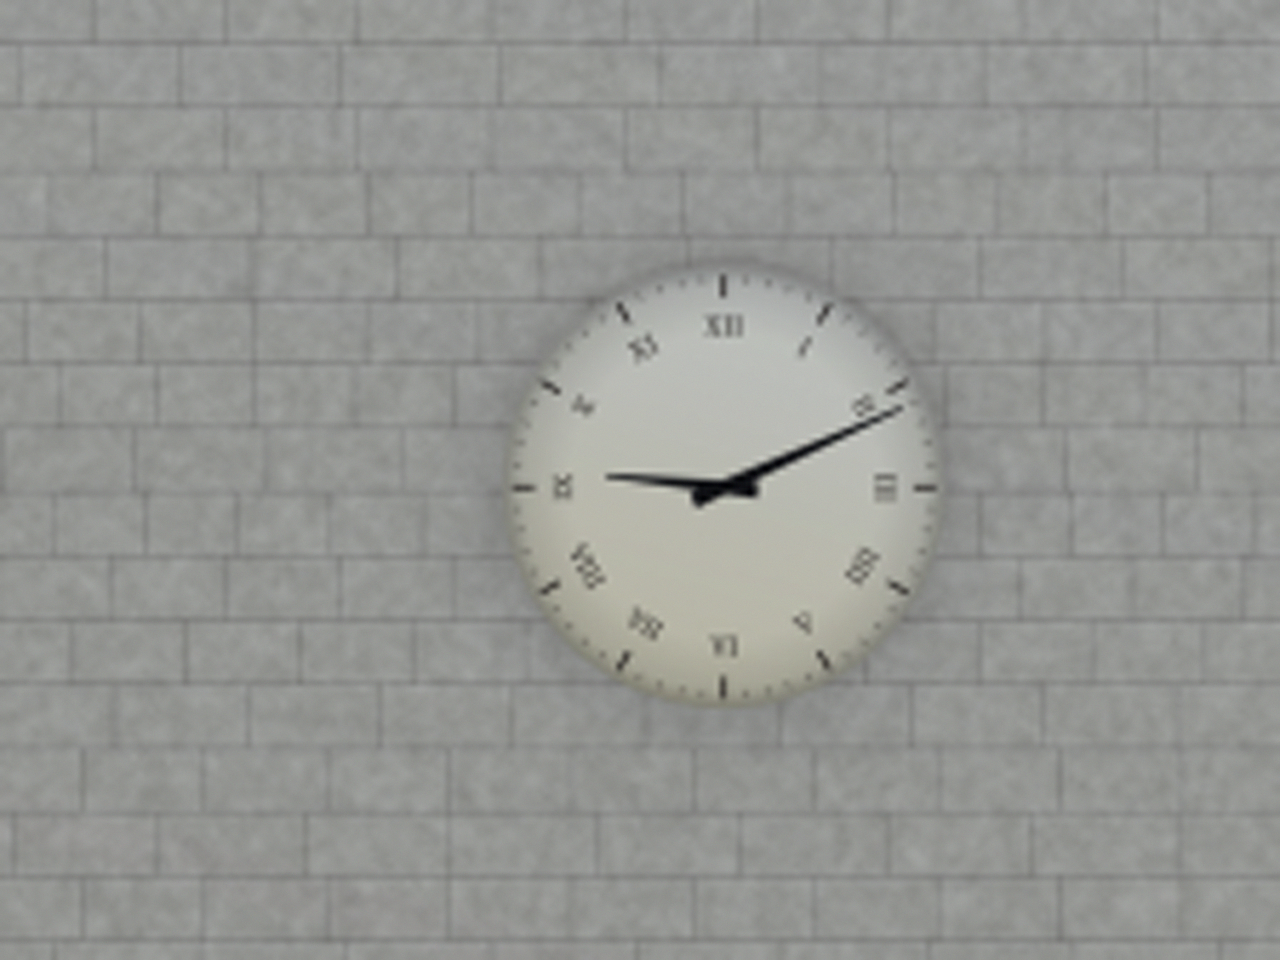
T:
9.11
